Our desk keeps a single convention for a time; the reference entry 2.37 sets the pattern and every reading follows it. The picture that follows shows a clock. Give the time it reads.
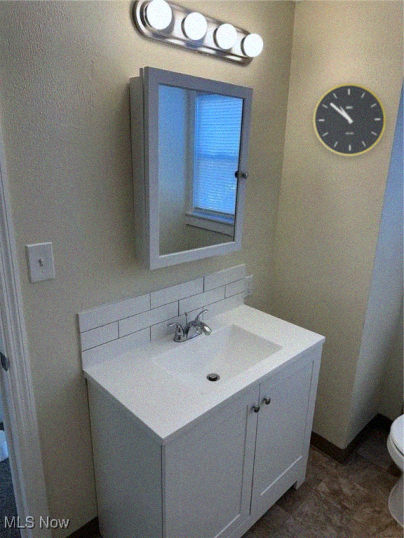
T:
10.52
